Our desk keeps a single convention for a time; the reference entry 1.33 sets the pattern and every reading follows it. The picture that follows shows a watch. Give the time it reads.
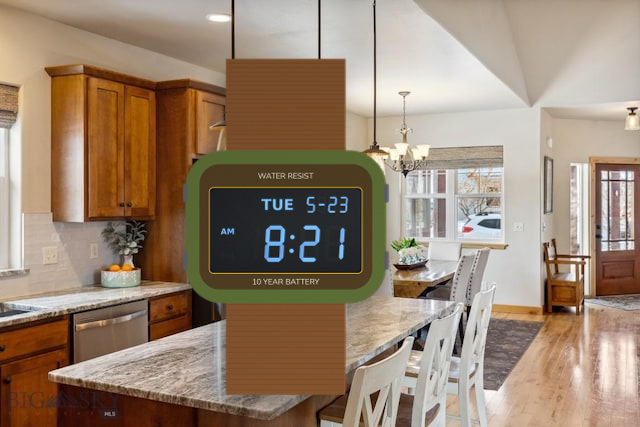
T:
8.21
